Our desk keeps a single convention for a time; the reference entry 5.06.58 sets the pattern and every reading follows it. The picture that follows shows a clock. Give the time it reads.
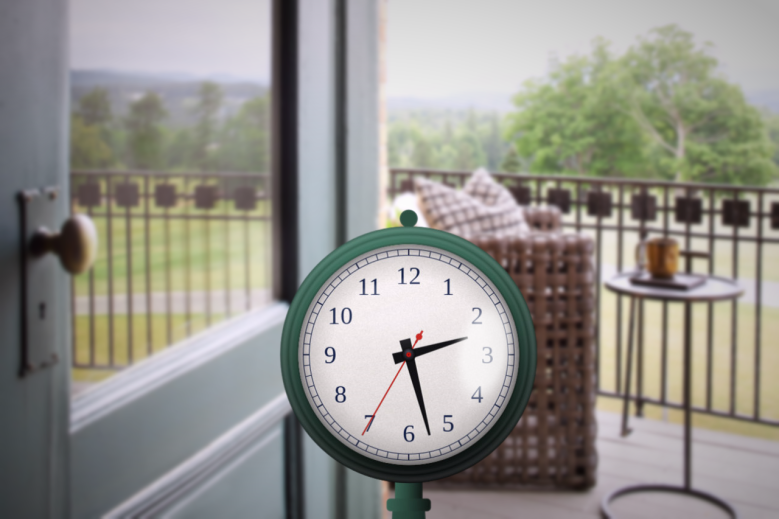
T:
2.27.35
